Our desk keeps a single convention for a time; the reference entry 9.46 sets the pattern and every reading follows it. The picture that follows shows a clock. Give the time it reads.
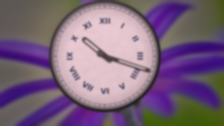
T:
10.18
